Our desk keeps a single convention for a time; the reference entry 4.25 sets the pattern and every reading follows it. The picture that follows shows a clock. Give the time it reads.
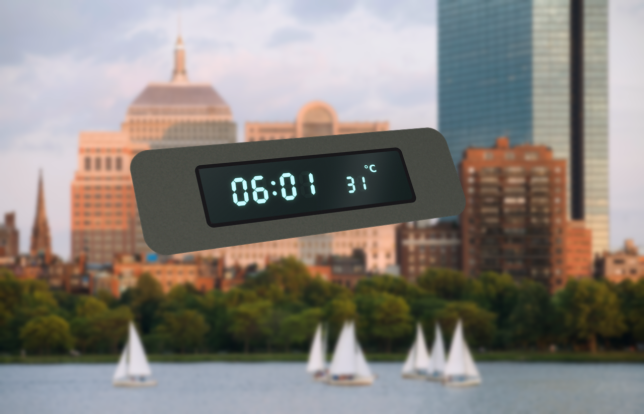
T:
6.01
